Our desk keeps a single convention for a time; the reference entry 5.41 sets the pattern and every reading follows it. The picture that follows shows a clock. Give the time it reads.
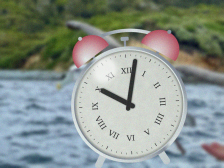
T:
10.02
